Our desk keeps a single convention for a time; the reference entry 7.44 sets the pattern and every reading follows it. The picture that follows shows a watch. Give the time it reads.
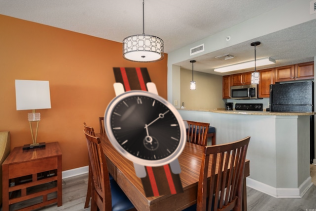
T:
6.10
